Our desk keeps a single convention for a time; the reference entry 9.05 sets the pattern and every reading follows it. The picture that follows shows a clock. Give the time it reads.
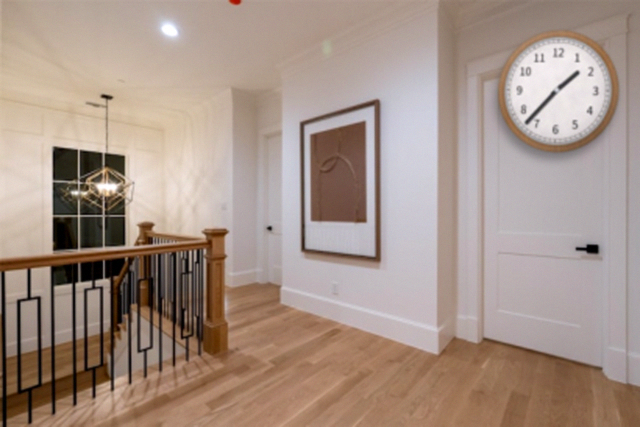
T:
1.37
